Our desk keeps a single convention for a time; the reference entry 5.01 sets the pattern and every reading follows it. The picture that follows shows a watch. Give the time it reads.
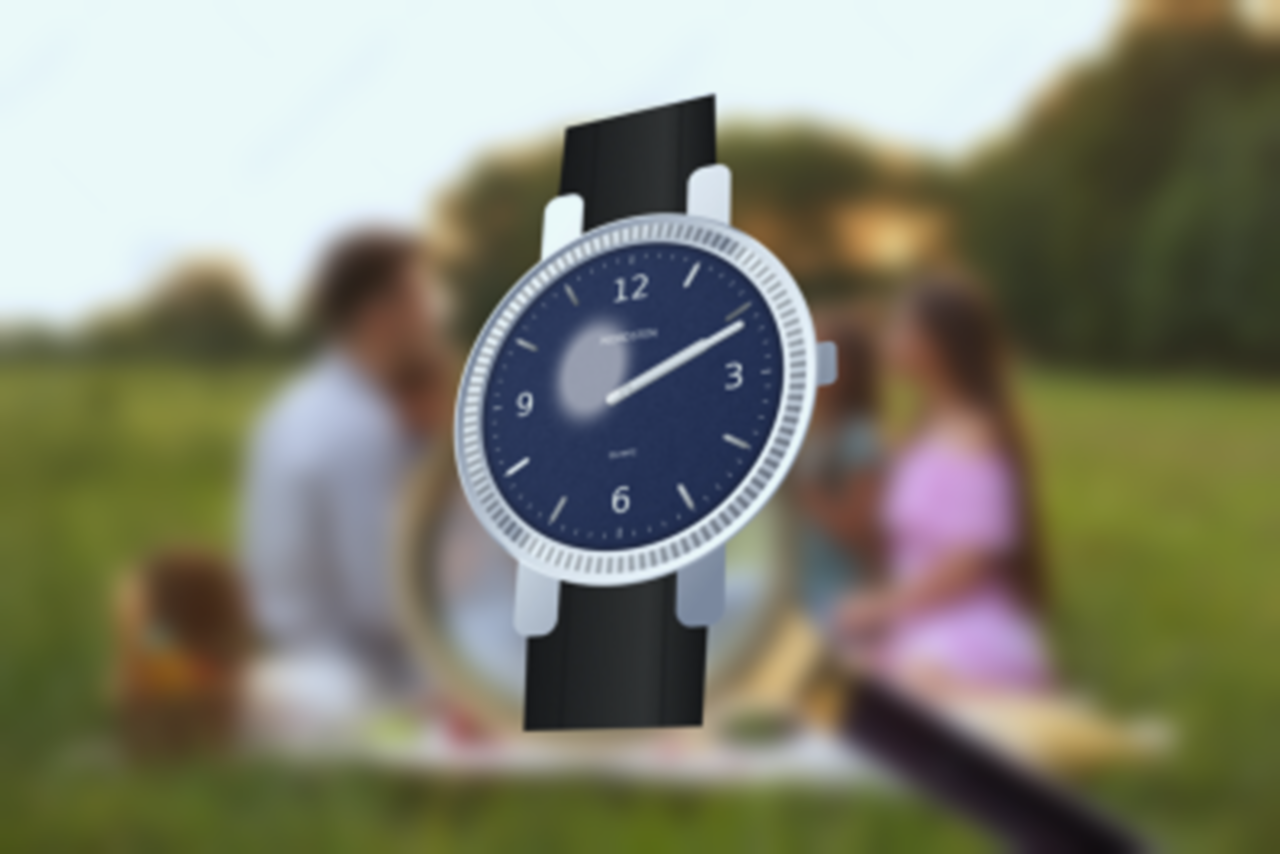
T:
2.11
